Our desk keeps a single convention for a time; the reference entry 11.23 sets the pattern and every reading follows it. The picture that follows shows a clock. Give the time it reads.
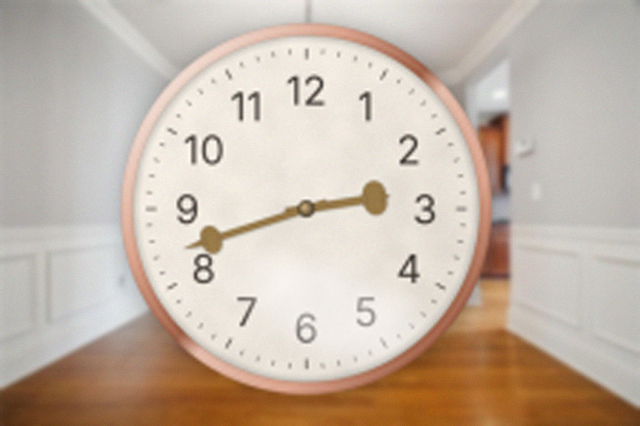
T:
2.42
